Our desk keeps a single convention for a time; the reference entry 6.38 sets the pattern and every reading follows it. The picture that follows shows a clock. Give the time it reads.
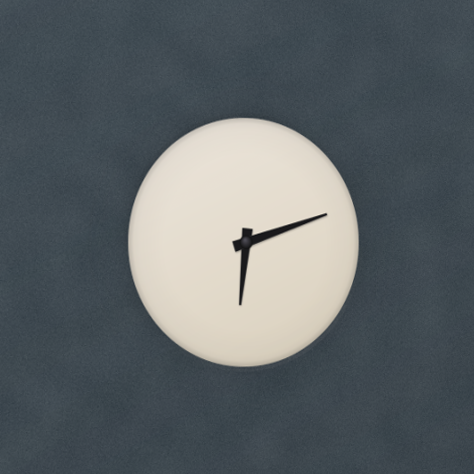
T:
6.12
